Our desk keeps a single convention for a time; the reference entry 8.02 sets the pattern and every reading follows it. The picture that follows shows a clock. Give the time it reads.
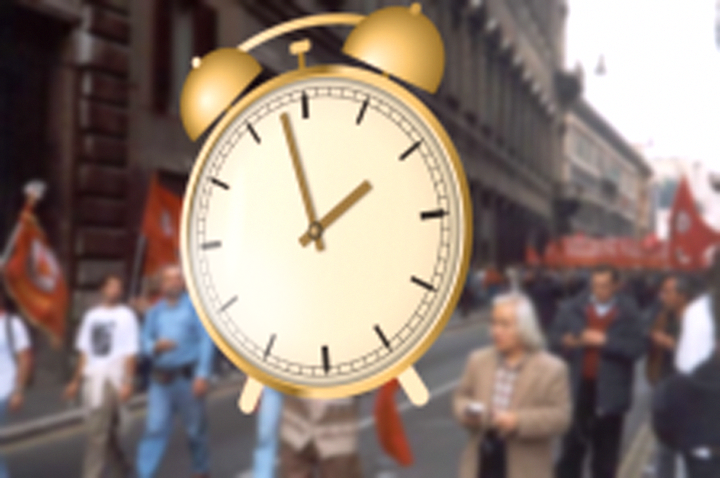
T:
1.58
